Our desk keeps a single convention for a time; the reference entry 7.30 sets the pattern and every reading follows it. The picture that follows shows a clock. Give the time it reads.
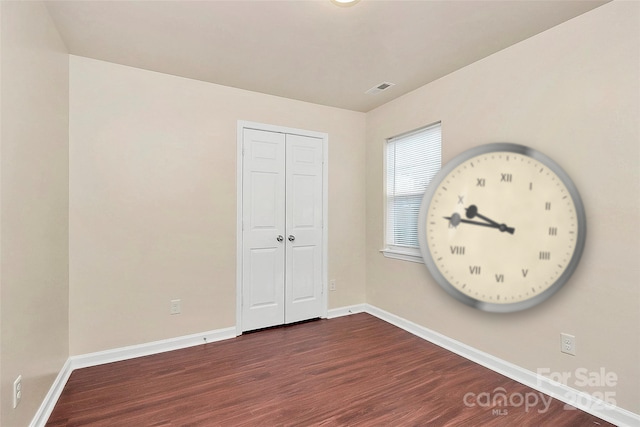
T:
9.46
